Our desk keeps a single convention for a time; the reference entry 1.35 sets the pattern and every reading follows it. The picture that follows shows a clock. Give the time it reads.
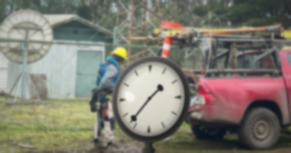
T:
1.37
